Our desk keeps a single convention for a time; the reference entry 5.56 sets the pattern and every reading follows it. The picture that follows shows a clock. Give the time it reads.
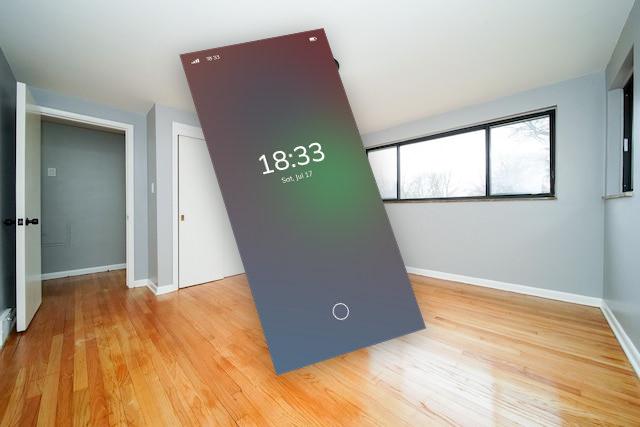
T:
18.33
